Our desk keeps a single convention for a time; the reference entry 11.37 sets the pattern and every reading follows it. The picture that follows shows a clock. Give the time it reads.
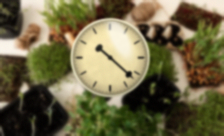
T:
10.22
